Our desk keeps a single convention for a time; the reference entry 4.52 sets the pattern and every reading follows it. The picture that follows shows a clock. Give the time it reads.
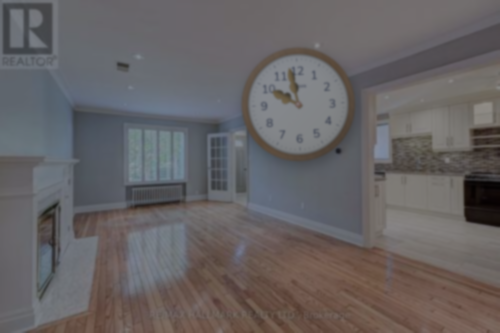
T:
9.58
